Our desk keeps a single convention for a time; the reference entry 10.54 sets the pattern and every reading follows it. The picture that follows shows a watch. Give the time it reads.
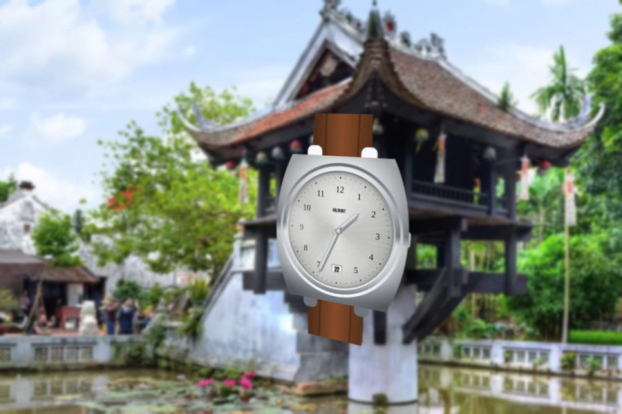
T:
1.34
